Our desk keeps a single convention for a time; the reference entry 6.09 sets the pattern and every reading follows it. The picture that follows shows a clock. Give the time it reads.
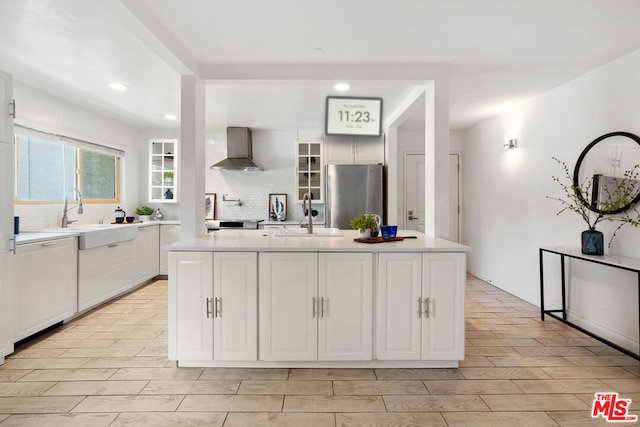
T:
11.23
